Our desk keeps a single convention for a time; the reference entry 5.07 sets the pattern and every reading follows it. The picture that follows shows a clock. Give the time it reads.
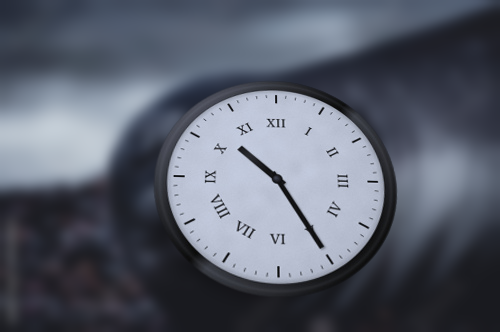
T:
10.25
